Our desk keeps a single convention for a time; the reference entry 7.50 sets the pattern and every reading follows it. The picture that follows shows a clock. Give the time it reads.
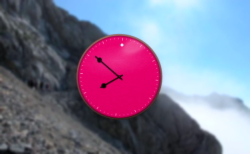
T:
7.51
